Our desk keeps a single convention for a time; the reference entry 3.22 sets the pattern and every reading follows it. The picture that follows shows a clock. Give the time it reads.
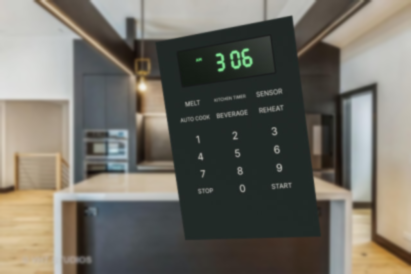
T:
3.06
